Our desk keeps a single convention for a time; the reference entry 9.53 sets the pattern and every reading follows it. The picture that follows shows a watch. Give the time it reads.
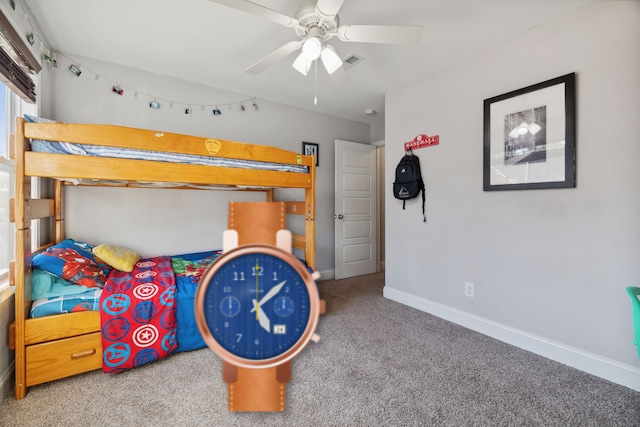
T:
5.08
